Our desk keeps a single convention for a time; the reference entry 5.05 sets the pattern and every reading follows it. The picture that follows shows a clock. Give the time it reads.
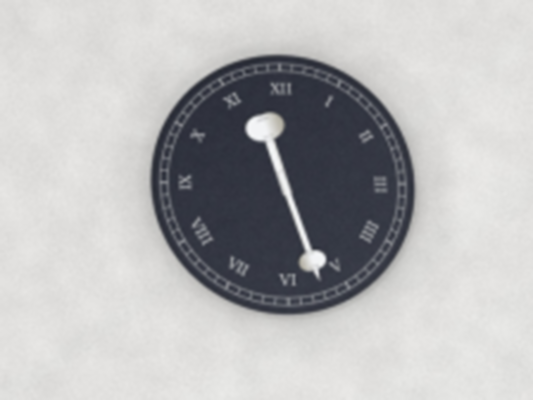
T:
11.27
